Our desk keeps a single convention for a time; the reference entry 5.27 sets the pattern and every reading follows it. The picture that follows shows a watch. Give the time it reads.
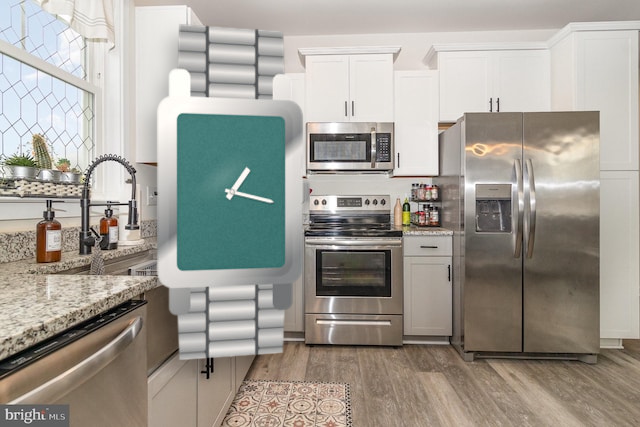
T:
1.17
